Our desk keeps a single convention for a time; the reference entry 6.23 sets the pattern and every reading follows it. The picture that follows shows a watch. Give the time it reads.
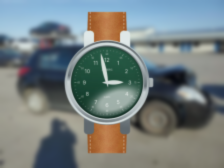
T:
2.58
